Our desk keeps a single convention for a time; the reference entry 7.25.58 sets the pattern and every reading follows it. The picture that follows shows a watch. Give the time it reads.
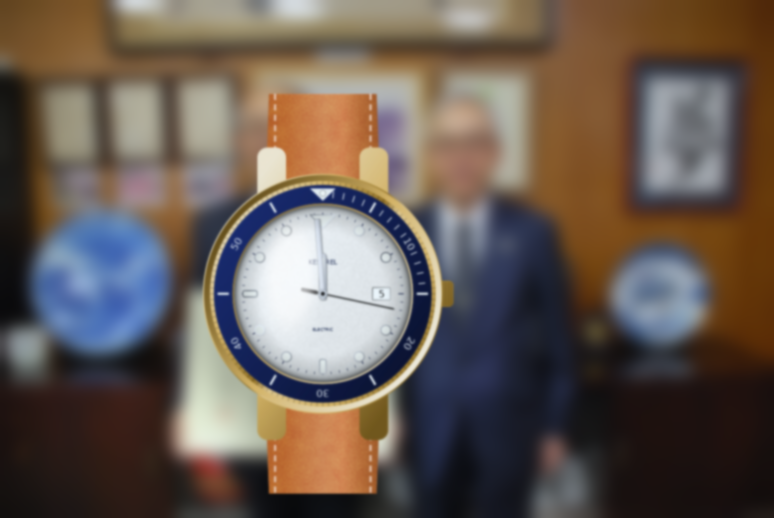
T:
11.59.17
